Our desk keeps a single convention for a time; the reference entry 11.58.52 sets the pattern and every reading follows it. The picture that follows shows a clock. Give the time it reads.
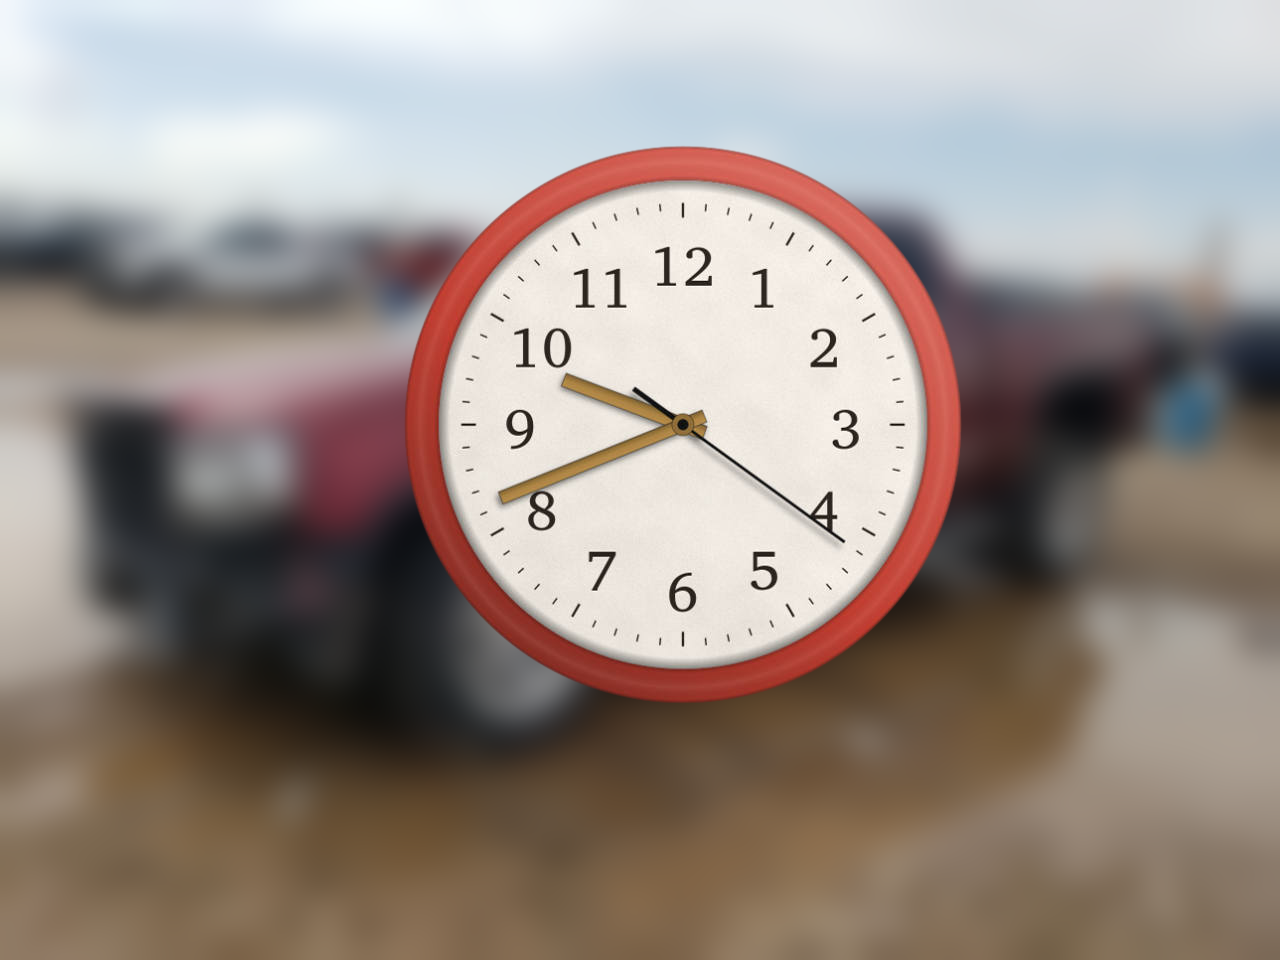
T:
9.41.21
